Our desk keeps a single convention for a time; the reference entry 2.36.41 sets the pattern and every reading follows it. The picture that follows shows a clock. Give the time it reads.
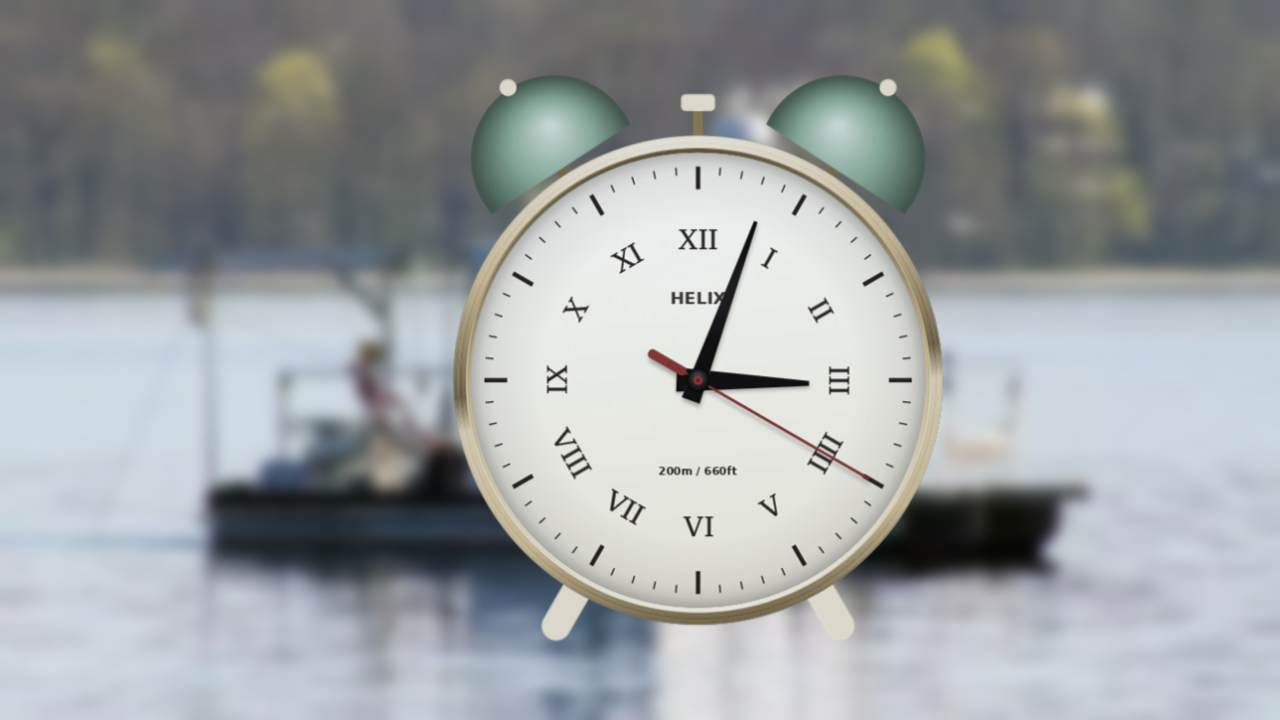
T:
3.03.20
